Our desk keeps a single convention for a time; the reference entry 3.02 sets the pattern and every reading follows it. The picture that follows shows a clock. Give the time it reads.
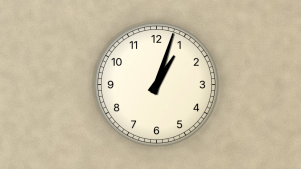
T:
1.03
